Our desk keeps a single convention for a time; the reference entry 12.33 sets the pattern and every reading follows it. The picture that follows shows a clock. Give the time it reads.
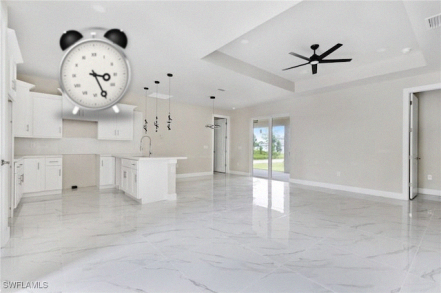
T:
3.26
